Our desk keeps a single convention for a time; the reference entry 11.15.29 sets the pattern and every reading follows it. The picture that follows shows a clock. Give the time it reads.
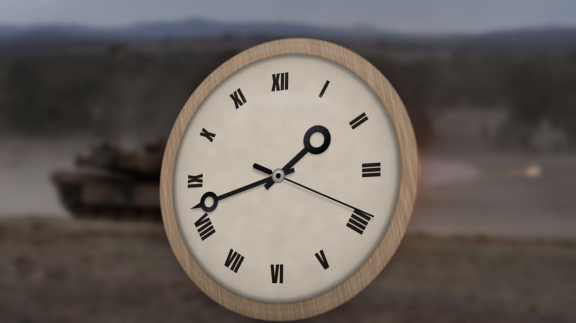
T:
1.42.19
